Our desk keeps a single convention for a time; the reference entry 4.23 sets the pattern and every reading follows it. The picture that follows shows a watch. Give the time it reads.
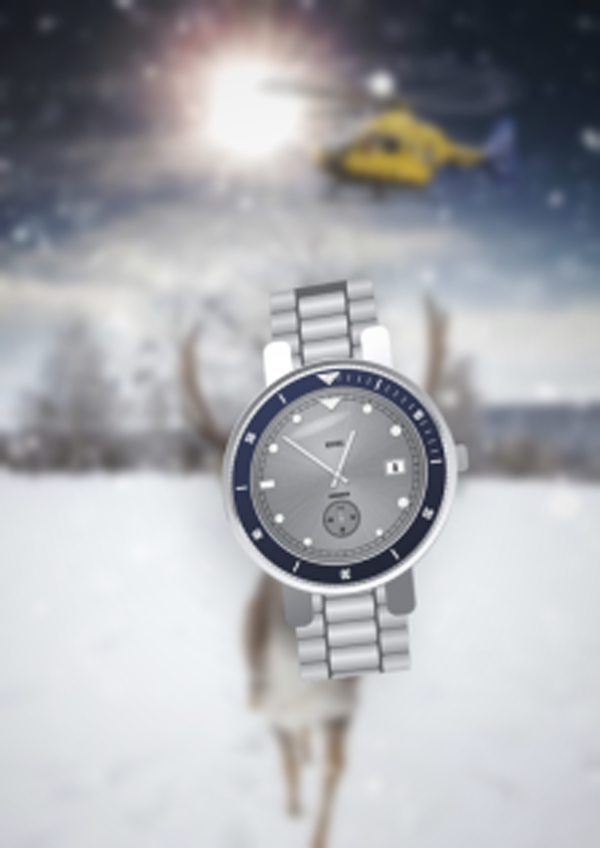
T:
12.52
